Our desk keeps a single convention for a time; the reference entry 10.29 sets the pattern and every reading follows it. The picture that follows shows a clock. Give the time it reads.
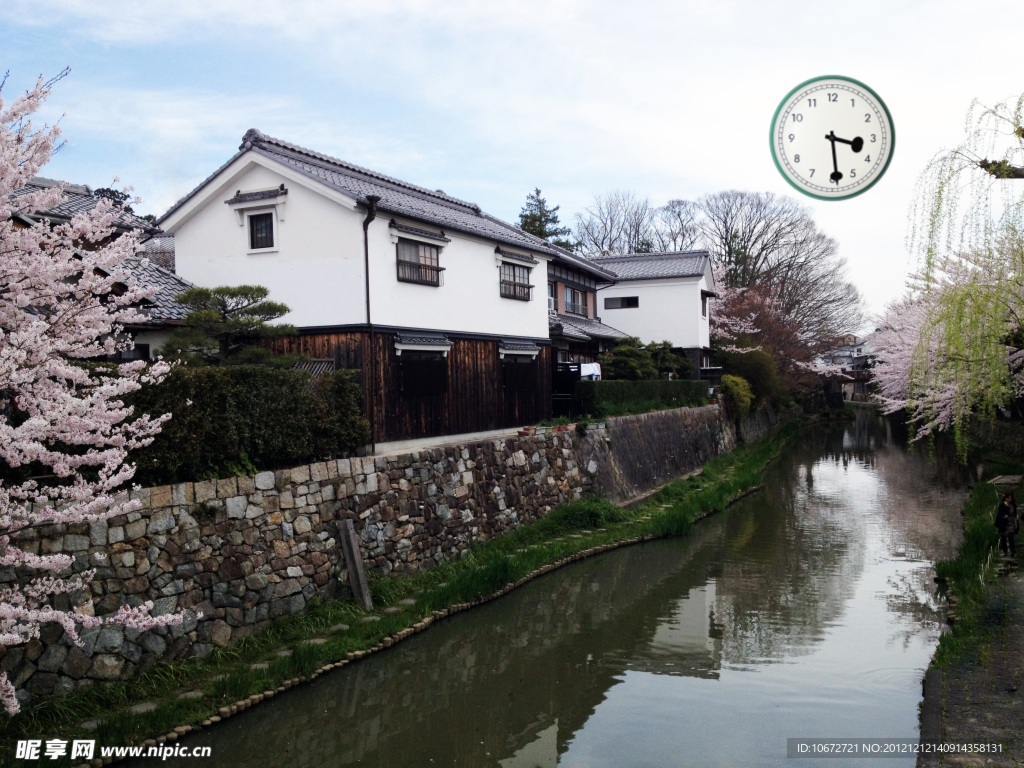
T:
3.29
